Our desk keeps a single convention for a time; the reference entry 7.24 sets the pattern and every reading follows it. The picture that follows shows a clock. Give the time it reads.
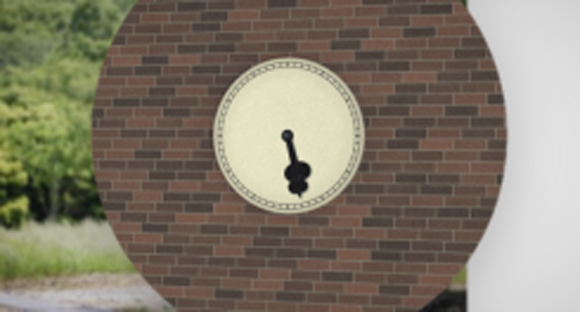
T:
5.28
